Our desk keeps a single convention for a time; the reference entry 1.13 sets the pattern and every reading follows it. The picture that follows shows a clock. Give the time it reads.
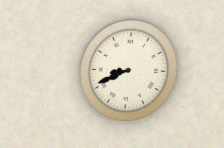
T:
8.41
